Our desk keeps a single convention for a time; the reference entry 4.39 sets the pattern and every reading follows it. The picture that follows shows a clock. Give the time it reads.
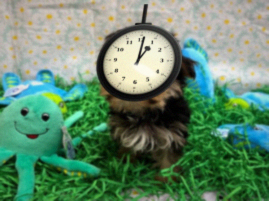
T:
1.01
